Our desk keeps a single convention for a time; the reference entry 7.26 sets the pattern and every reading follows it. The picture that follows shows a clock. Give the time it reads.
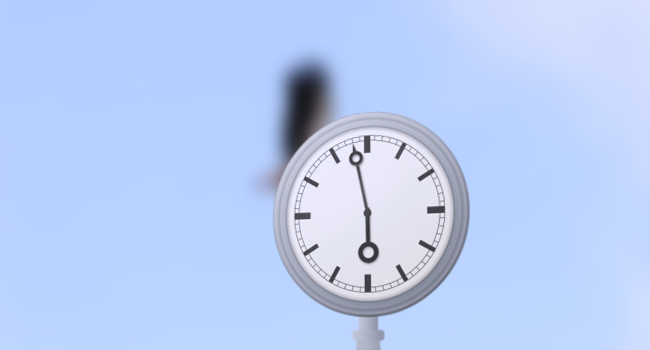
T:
5.58
